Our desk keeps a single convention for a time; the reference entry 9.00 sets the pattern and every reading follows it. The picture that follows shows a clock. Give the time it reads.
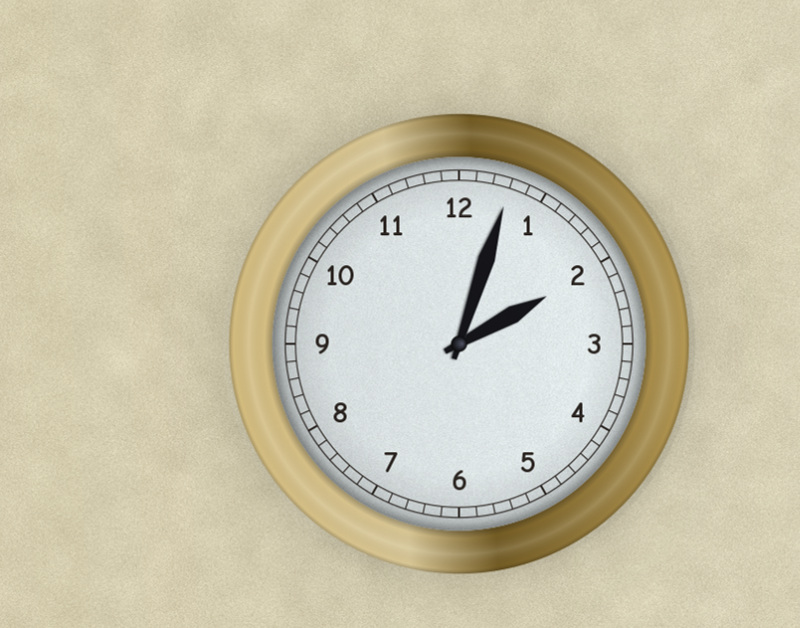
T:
2.03
